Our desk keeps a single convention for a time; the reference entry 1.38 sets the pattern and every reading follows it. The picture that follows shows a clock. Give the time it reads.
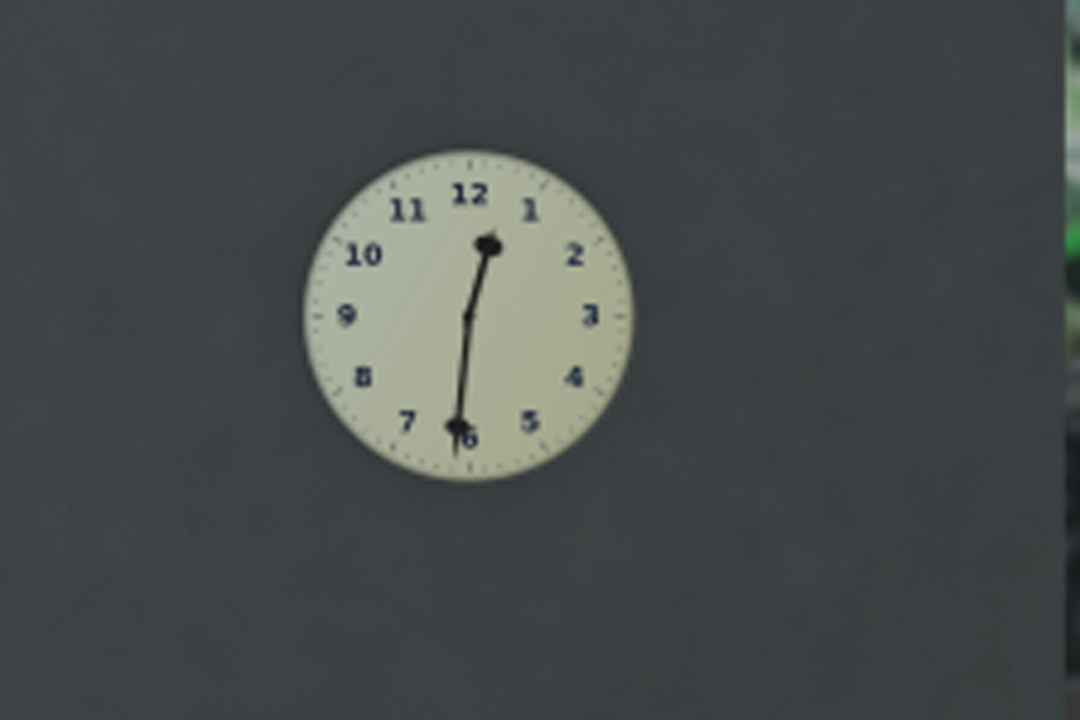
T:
12.31
